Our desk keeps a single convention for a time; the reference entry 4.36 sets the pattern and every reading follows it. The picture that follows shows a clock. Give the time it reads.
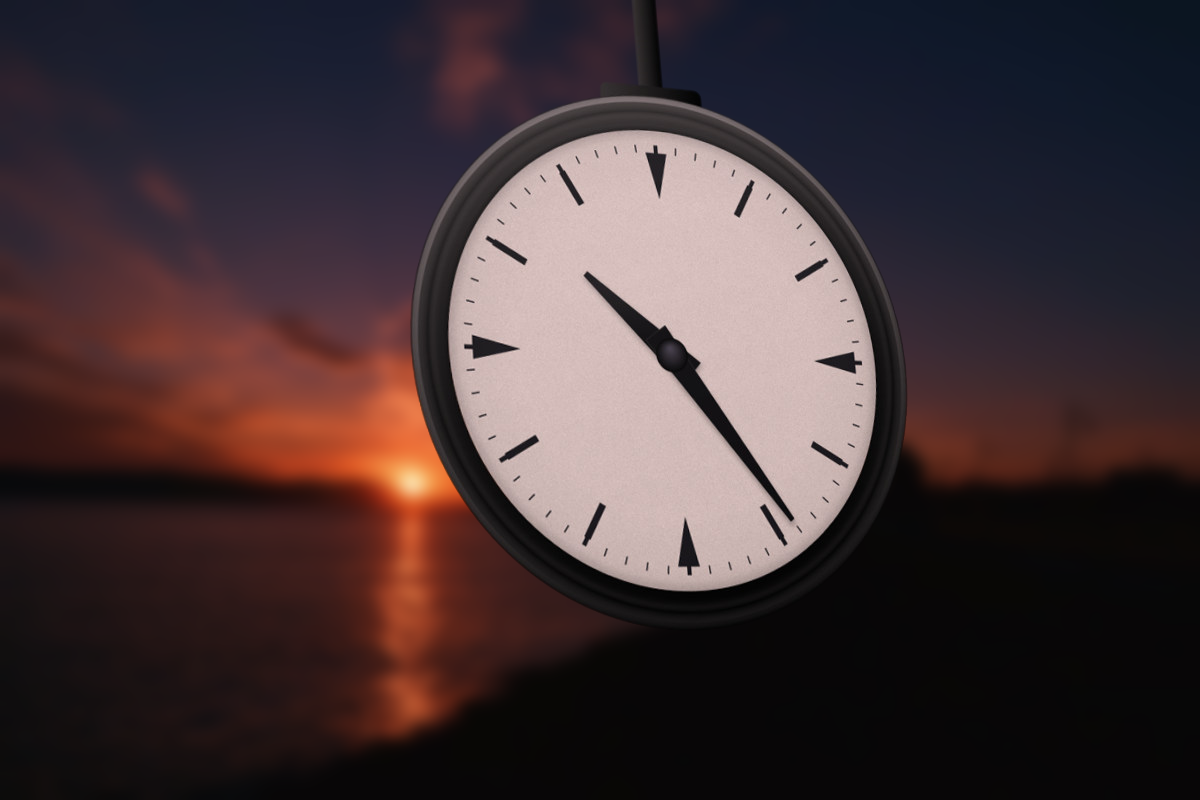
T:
10.24
